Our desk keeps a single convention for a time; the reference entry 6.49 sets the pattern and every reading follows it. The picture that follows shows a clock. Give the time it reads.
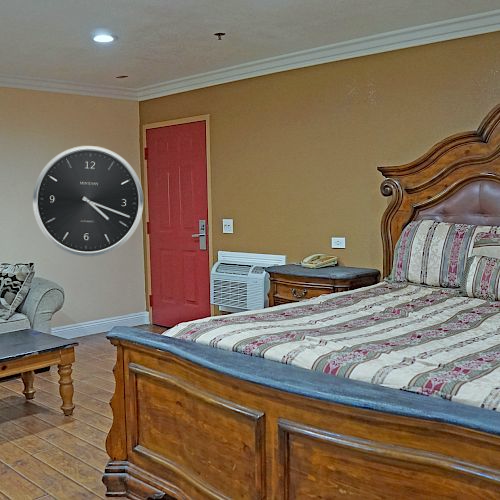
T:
4.18
